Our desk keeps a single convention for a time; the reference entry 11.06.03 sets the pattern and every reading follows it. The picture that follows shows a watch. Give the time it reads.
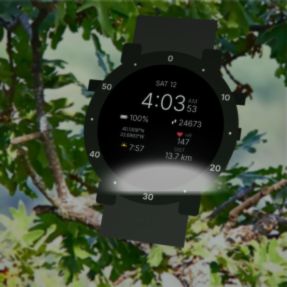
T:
4.03.53
